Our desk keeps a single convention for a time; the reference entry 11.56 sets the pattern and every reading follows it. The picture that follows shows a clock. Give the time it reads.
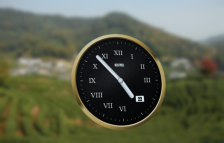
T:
4.53
